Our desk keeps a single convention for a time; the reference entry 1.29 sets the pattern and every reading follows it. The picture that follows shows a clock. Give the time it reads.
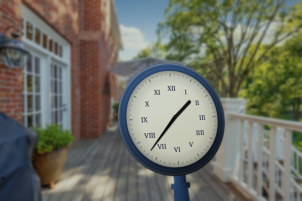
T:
1.37
